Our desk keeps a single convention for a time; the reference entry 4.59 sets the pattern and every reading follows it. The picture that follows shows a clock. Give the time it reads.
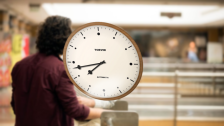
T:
7.43
